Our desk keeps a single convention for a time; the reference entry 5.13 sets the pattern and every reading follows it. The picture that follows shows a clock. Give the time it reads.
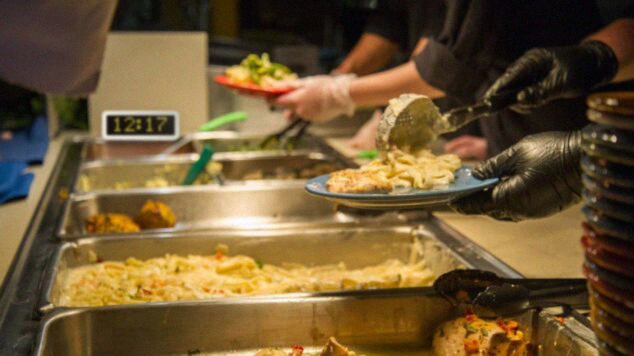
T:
12.17
